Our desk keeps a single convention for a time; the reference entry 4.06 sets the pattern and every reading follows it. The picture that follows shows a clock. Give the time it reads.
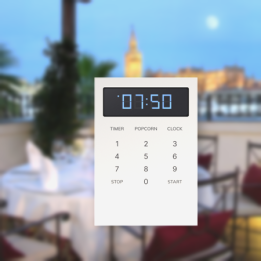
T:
7.50
